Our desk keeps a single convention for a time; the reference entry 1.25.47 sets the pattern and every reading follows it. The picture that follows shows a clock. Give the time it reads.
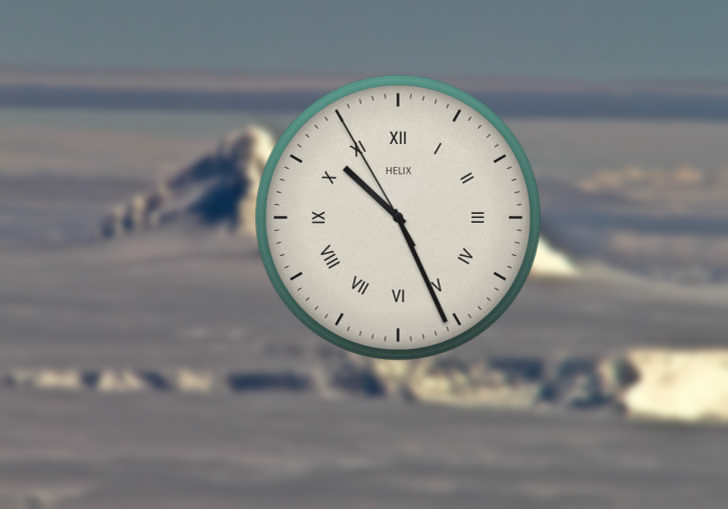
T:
10.25.55
